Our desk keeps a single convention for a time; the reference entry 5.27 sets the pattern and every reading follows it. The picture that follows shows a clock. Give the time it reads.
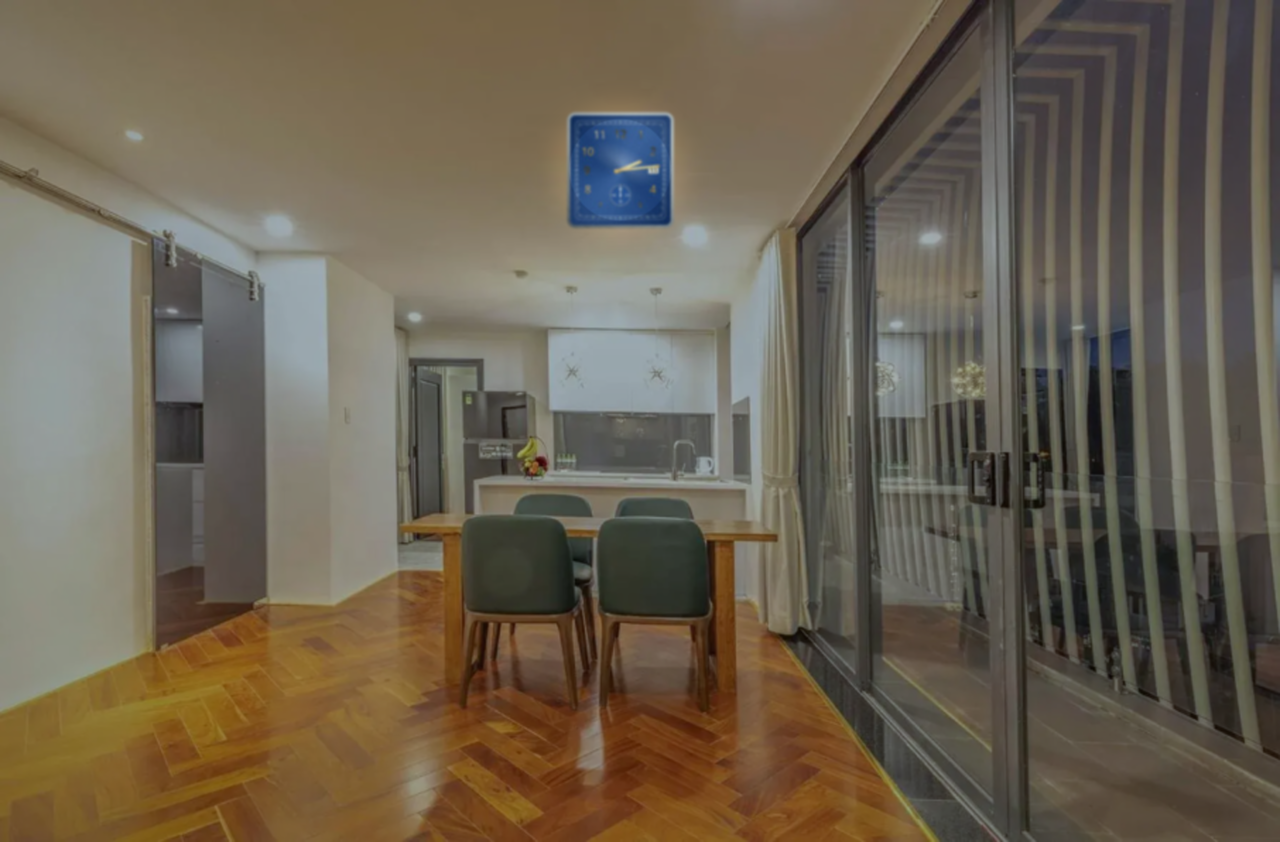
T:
2.14
